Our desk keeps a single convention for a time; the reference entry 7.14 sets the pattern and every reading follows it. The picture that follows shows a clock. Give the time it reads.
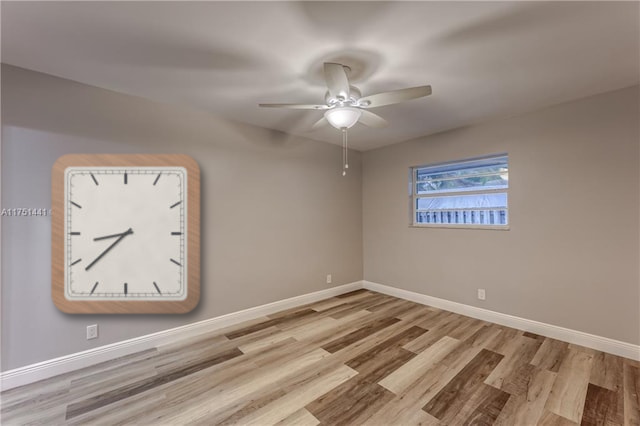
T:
8.38
